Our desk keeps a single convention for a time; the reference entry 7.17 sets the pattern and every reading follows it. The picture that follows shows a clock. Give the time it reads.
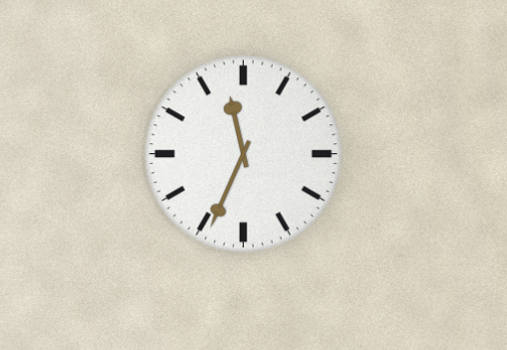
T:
11.34
